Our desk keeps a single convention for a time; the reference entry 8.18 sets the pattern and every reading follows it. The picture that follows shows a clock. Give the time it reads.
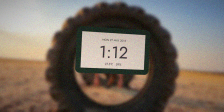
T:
1.12
